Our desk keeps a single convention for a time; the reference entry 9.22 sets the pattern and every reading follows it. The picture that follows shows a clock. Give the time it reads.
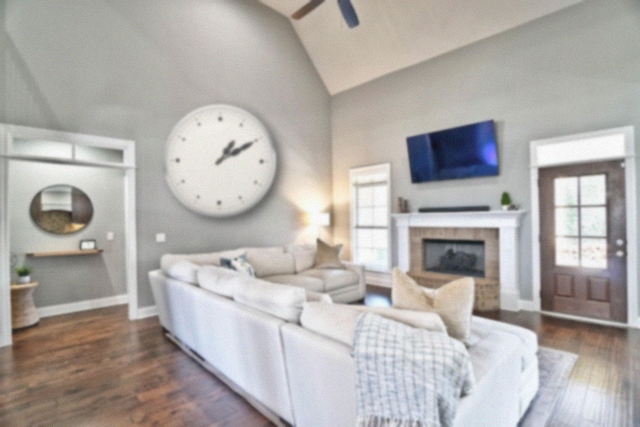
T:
1.10
